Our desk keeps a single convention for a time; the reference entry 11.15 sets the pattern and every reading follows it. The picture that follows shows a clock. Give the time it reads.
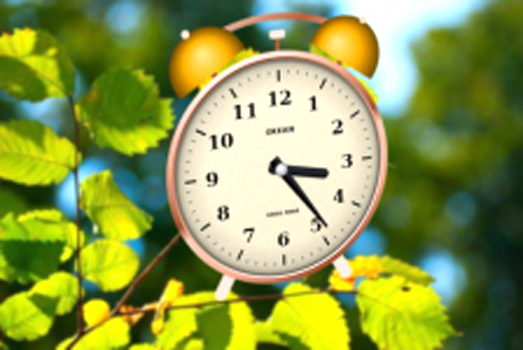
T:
3.24
